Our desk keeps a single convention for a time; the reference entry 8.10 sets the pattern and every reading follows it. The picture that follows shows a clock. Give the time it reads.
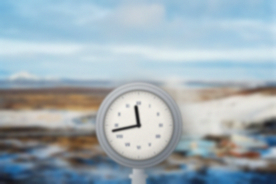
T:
11.43
